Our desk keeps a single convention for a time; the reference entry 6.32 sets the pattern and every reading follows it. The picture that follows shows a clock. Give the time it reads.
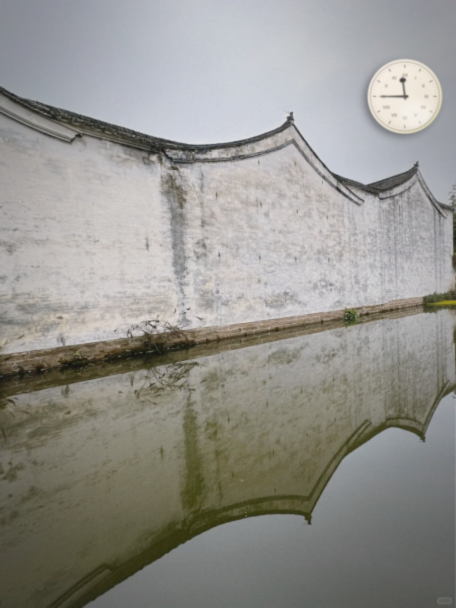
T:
11.45
